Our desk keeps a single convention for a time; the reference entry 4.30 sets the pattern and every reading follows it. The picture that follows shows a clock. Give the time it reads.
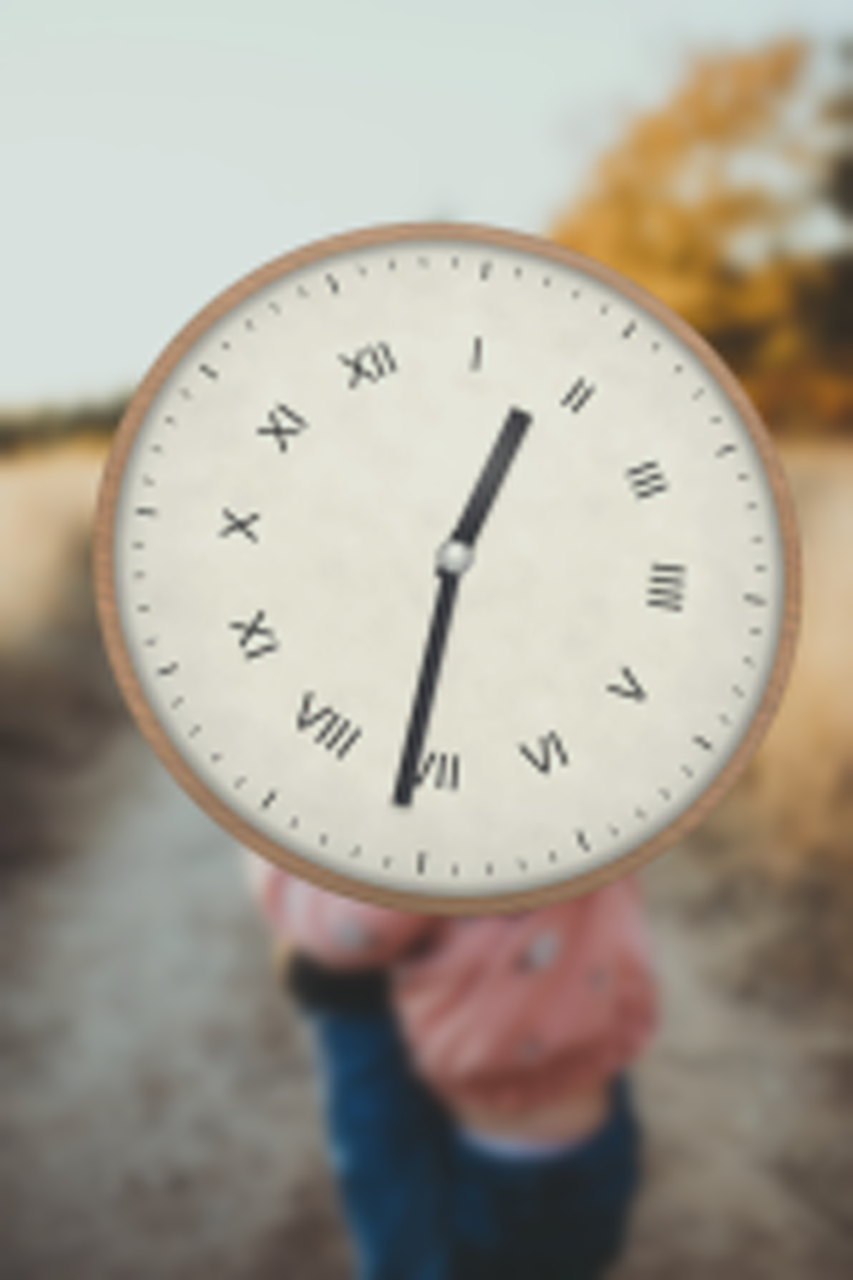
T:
1.36
